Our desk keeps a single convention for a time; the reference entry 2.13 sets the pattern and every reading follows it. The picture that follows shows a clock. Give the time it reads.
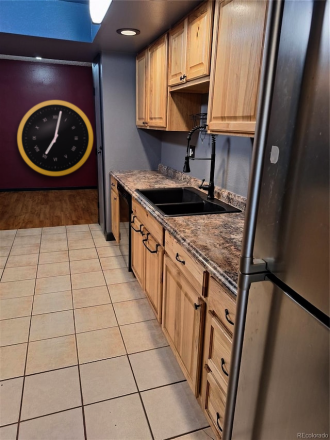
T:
7.02
